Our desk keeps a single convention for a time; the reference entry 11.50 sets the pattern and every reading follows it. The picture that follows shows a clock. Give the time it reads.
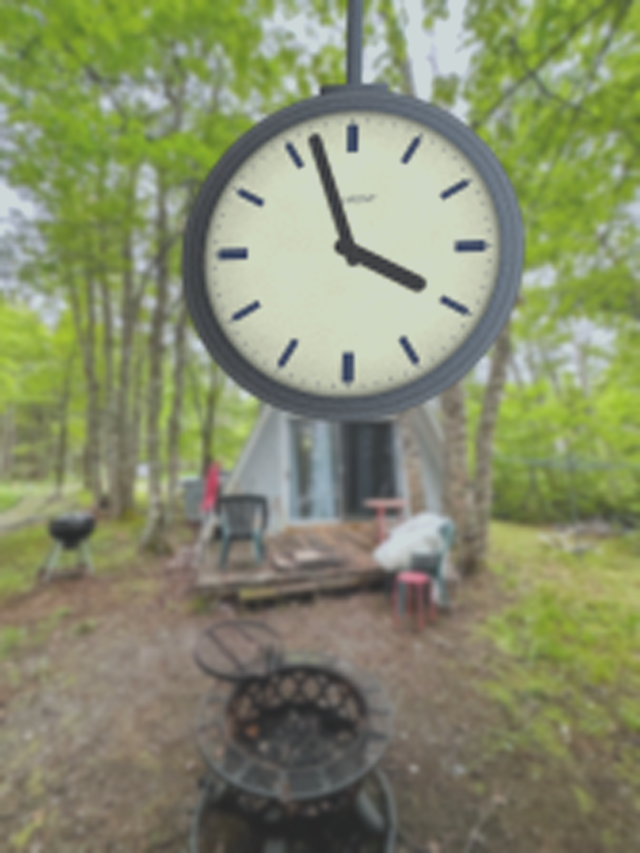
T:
3.57
